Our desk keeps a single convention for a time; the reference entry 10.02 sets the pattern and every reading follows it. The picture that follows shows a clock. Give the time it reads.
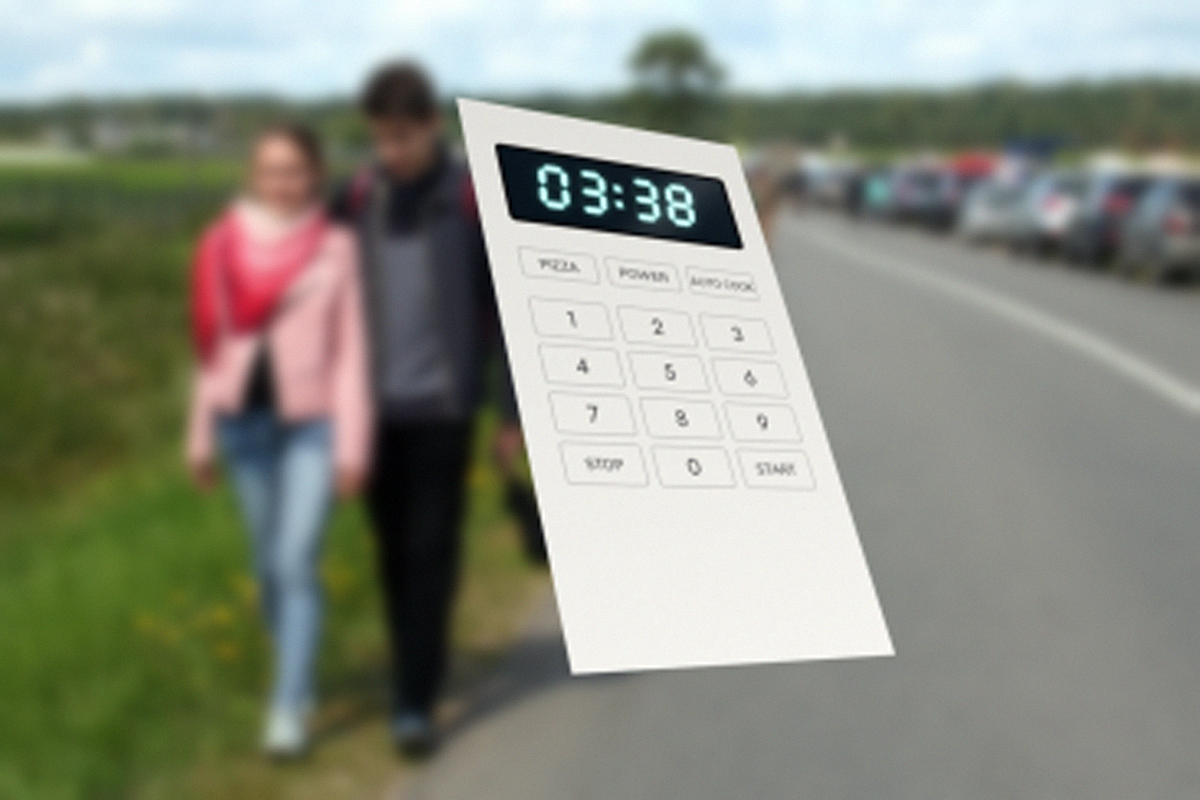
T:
3.38
